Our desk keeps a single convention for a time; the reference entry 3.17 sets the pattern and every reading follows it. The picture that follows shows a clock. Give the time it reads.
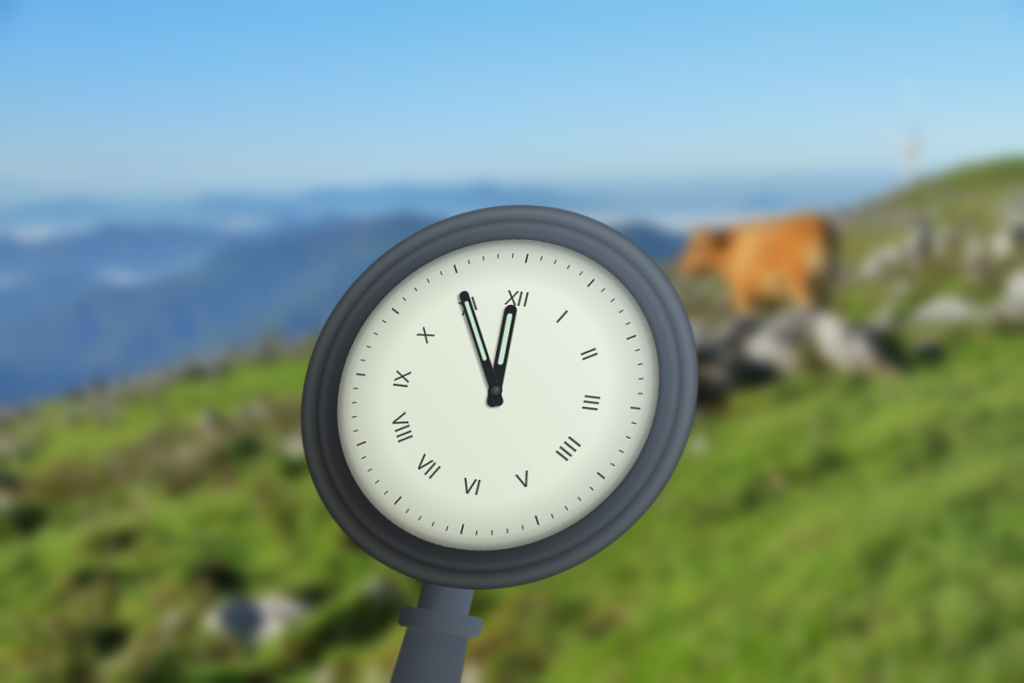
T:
11.55
